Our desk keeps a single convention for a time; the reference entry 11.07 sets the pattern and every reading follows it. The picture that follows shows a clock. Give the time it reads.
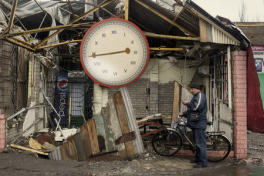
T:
2.44
